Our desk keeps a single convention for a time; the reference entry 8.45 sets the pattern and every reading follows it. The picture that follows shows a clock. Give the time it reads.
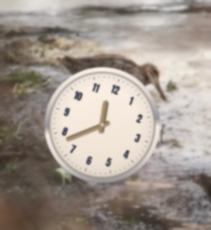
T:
11.38
